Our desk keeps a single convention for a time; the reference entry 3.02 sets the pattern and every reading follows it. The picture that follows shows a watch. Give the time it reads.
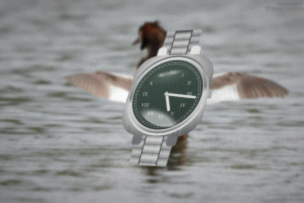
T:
5.16
